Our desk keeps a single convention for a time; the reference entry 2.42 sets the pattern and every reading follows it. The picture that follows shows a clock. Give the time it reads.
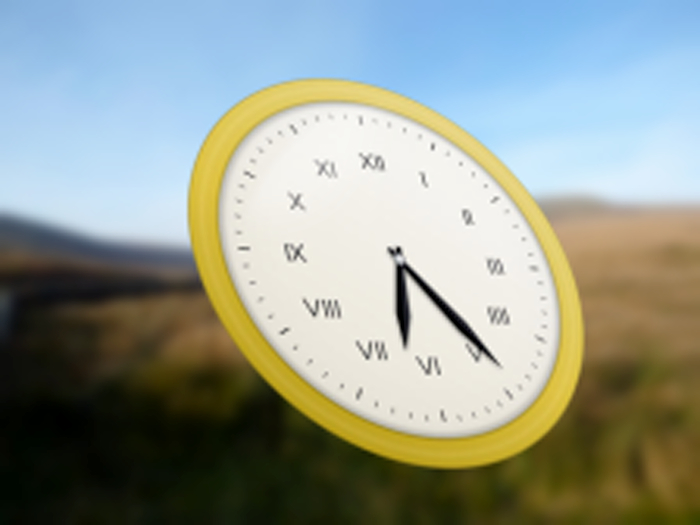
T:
6.24
